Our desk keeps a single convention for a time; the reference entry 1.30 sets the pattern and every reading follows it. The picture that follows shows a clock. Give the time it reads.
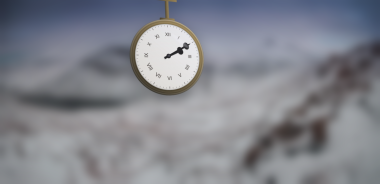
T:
2.10
